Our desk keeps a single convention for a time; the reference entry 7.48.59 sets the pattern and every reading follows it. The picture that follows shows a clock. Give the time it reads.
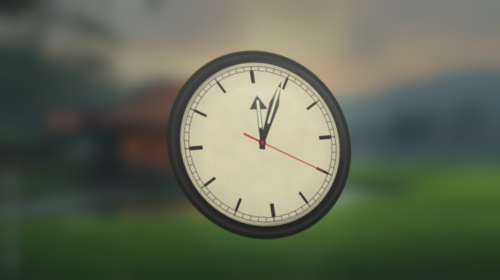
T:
12.04.20
